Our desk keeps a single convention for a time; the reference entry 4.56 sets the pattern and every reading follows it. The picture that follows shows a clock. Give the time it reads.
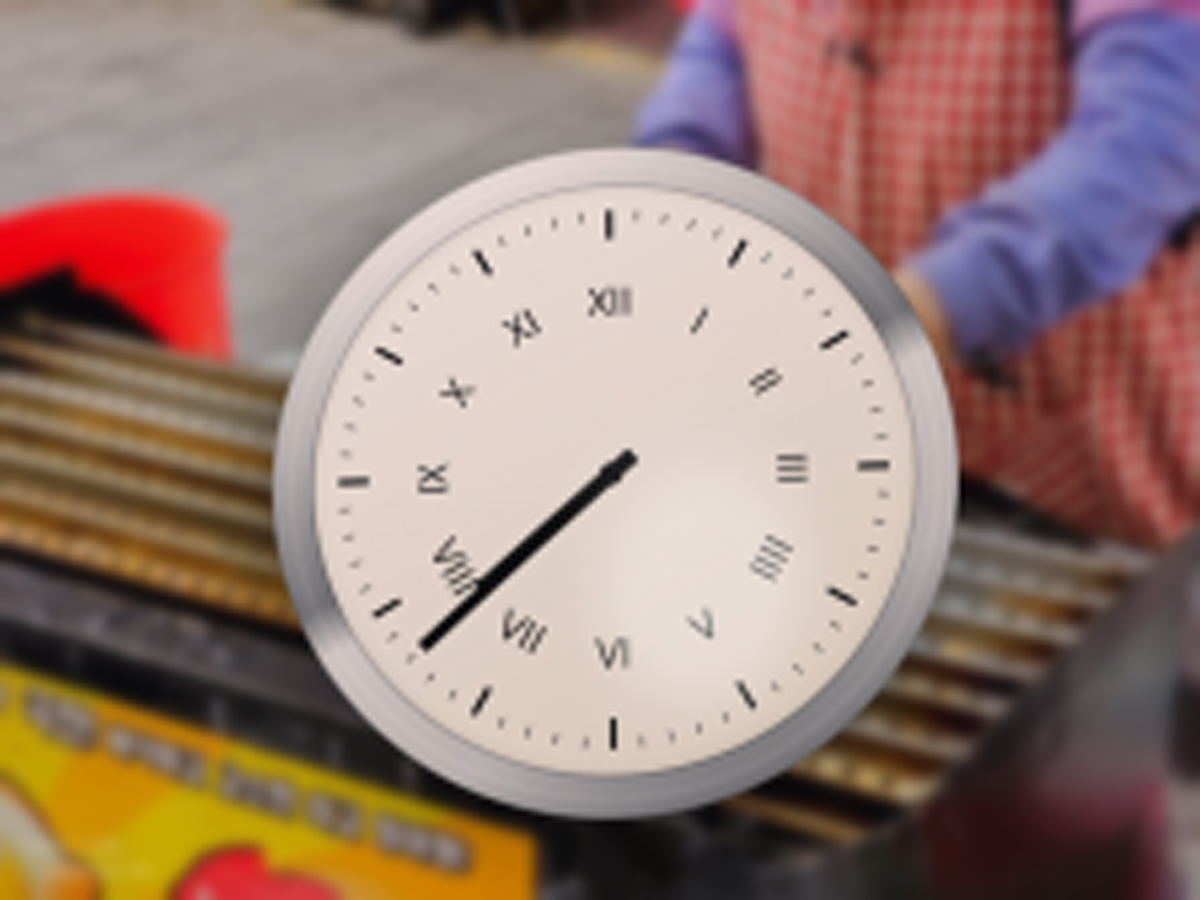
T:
7.38
